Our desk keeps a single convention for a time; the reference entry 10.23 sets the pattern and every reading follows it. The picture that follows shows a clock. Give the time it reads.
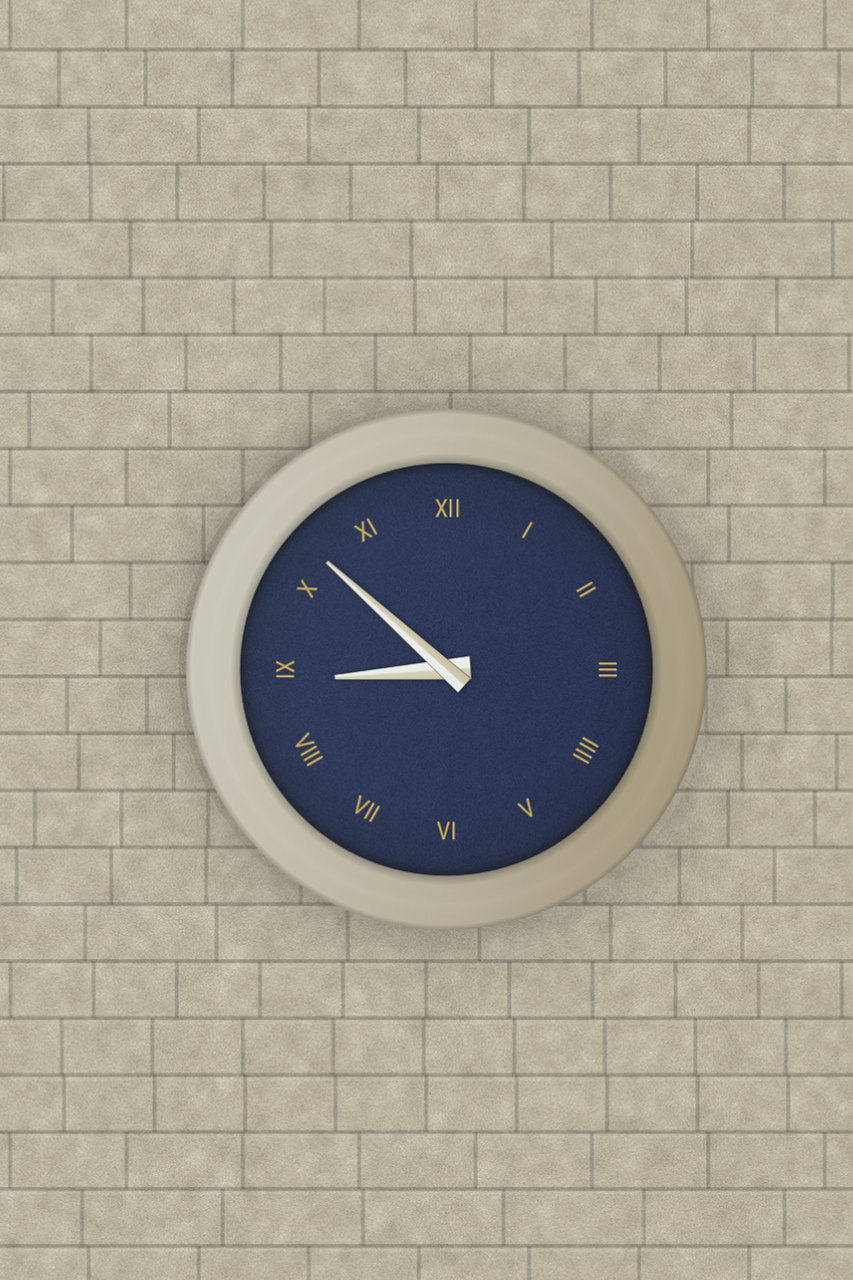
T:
8.52
